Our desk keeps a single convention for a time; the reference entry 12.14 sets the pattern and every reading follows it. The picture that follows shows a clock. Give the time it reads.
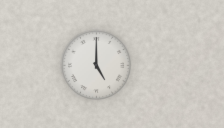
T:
5.00
